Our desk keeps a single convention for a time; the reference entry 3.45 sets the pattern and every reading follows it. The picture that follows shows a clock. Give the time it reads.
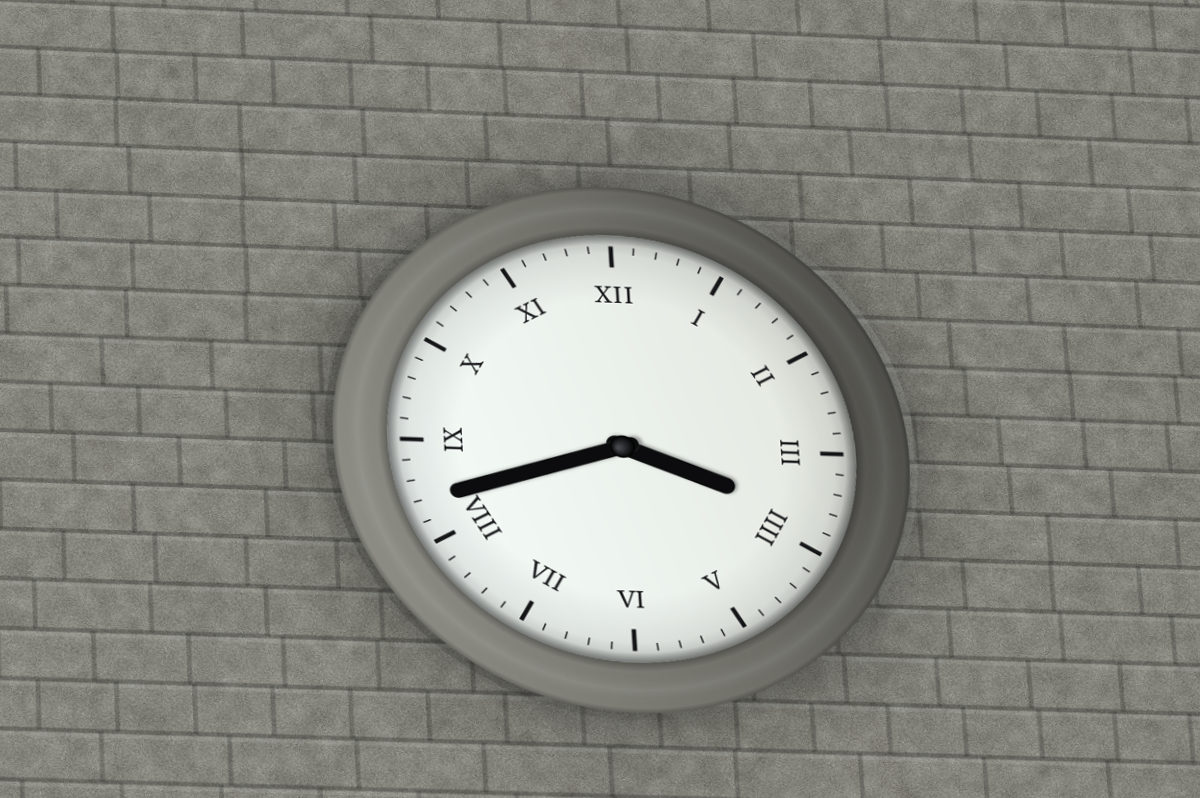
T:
3.42
